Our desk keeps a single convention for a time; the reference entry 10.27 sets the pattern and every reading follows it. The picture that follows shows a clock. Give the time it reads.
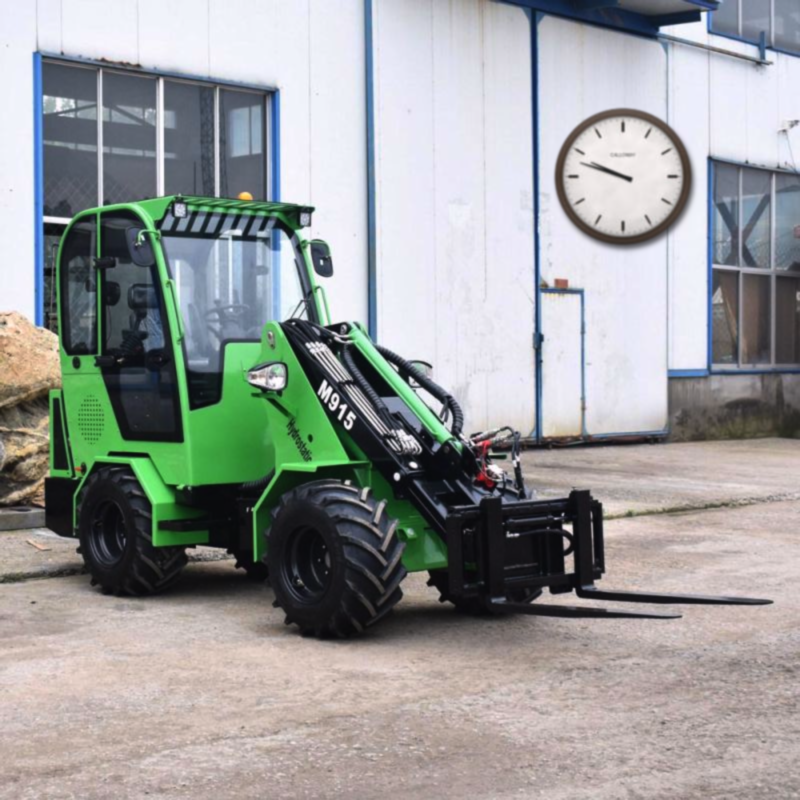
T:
9.48
